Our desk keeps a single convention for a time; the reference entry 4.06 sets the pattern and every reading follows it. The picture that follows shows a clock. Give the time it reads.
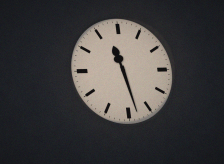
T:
11.28
